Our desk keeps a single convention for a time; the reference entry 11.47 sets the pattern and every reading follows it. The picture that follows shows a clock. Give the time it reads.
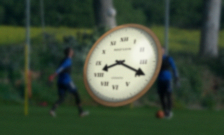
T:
8.19
